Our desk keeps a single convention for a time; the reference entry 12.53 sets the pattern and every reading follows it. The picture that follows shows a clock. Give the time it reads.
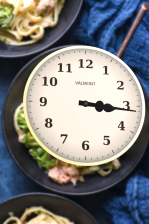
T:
3.16
